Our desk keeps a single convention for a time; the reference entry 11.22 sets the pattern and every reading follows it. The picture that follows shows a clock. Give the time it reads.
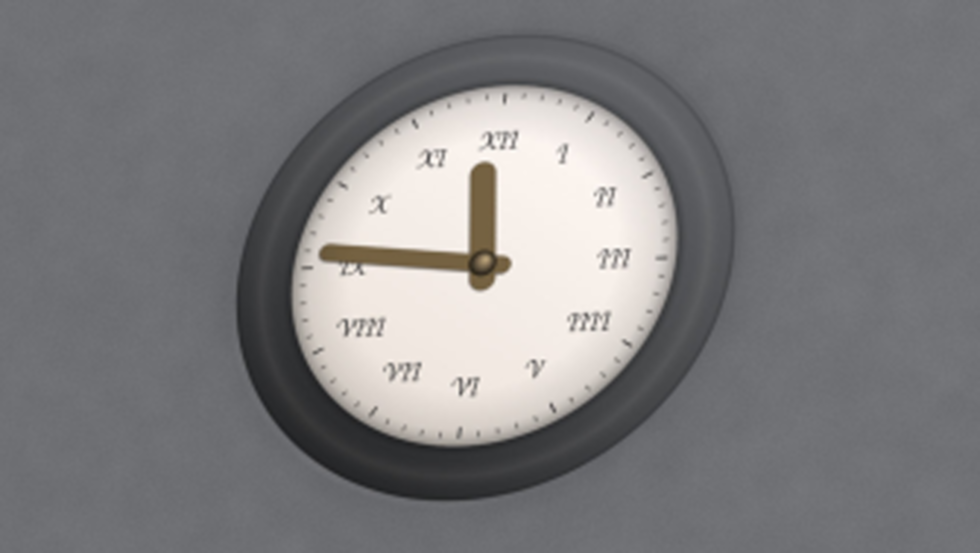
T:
11.46
